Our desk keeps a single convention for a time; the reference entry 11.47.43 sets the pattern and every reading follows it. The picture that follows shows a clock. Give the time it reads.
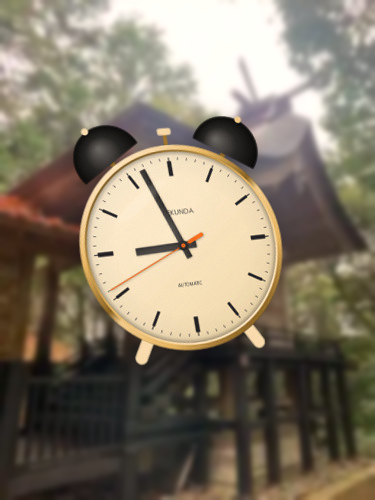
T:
8.56.41
